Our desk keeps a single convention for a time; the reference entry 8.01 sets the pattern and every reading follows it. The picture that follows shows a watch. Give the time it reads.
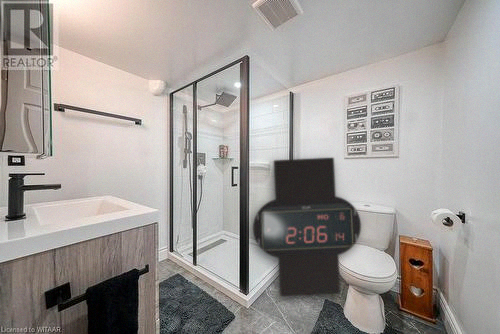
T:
2.06
